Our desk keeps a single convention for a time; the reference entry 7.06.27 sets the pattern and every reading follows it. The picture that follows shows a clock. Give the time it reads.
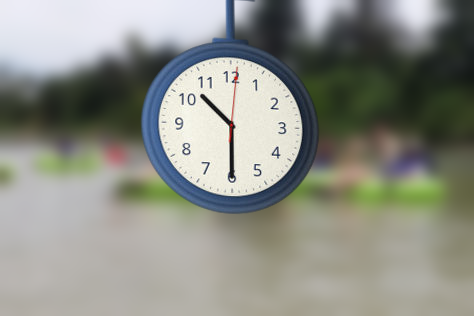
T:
10.30.01
